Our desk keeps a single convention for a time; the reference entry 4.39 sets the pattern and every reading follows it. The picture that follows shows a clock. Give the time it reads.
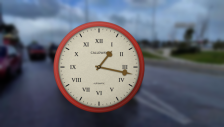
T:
1.17
